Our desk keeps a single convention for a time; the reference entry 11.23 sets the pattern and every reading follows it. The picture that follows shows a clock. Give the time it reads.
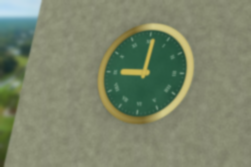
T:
9.01
